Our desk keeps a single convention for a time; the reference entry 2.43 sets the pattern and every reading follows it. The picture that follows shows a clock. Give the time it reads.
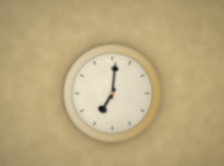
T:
7.01
